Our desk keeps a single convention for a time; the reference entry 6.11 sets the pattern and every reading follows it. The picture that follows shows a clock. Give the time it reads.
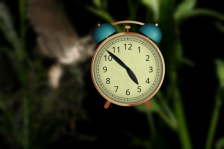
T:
4.52
